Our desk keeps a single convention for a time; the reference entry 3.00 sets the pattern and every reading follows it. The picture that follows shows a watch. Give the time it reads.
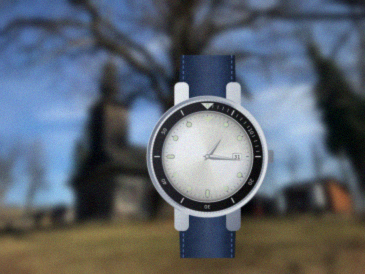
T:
1.16
